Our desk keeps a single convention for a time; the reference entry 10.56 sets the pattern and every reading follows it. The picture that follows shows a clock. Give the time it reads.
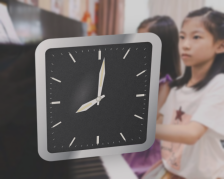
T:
8.01
